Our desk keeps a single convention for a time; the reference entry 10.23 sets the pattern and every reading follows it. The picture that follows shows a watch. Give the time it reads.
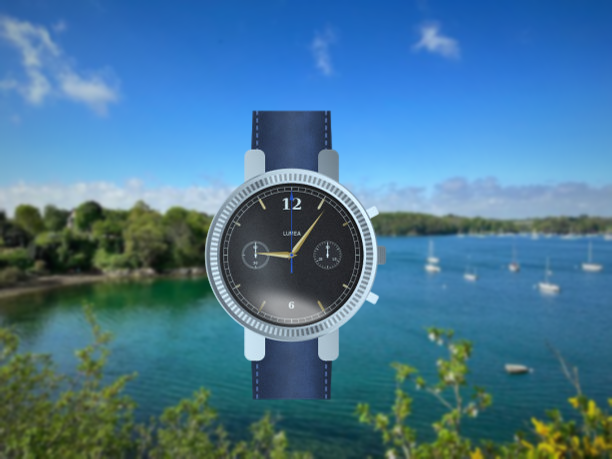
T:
9.06
